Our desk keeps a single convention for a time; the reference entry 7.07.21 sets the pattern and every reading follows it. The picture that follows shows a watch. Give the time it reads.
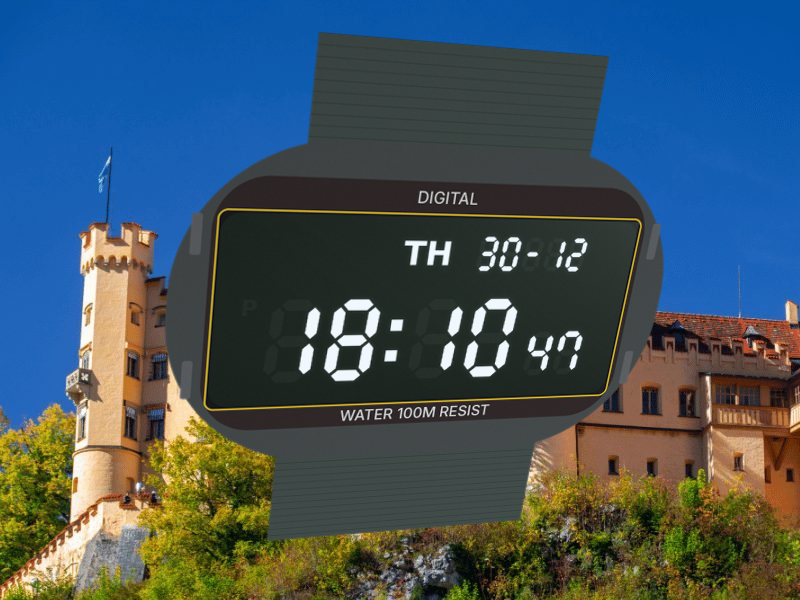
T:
18.10.47
